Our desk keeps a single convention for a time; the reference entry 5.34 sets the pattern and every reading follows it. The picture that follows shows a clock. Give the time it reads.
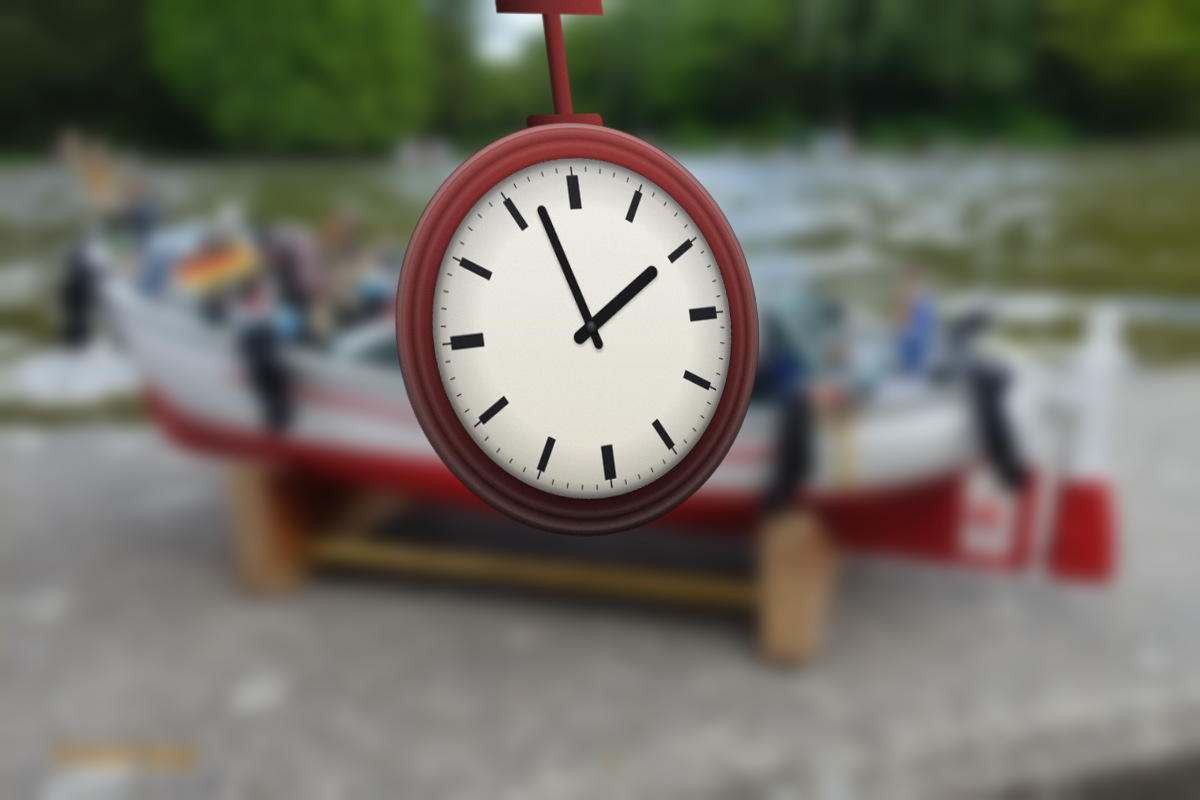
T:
1.57
